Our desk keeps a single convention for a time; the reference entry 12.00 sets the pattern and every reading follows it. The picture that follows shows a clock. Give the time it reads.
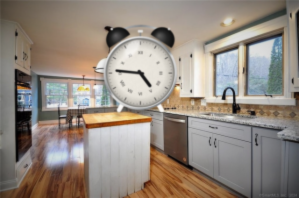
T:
4.46
